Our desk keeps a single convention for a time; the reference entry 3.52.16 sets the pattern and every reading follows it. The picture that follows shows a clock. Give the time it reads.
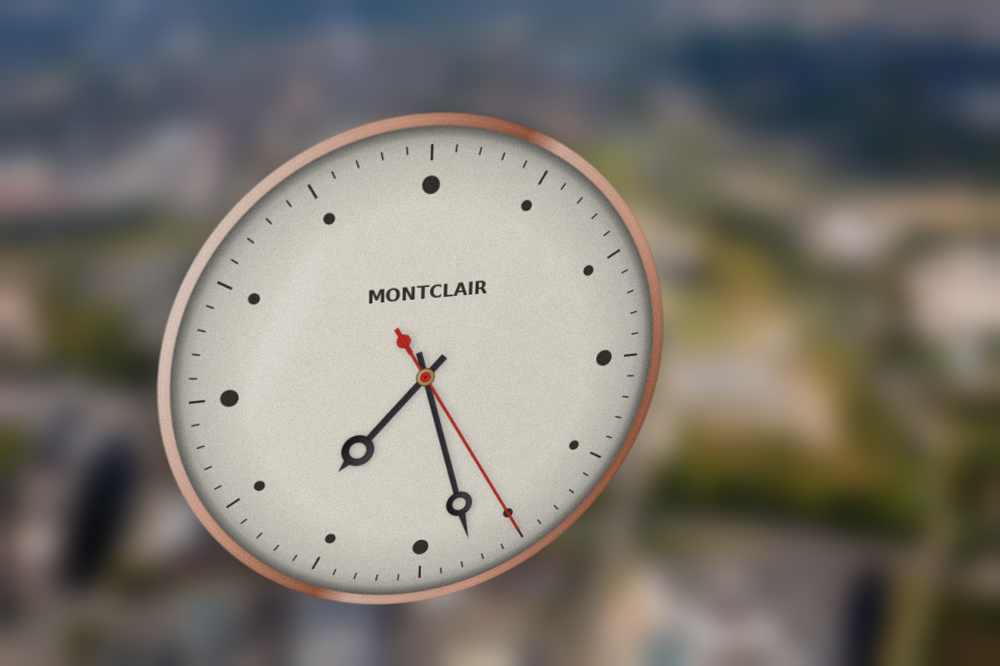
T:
7.27.25
